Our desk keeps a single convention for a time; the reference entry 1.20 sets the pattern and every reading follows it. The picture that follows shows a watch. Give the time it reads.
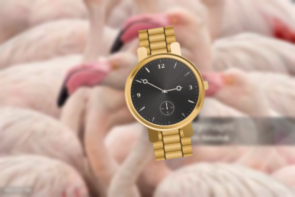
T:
2.51
